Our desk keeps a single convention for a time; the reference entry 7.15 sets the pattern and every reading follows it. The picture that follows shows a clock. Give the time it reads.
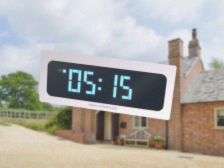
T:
5.15
